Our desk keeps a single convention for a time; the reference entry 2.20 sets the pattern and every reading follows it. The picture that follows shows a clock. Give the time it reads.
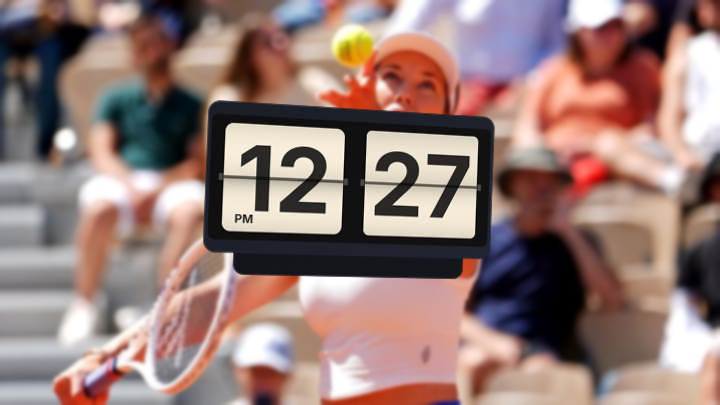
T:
12.27
